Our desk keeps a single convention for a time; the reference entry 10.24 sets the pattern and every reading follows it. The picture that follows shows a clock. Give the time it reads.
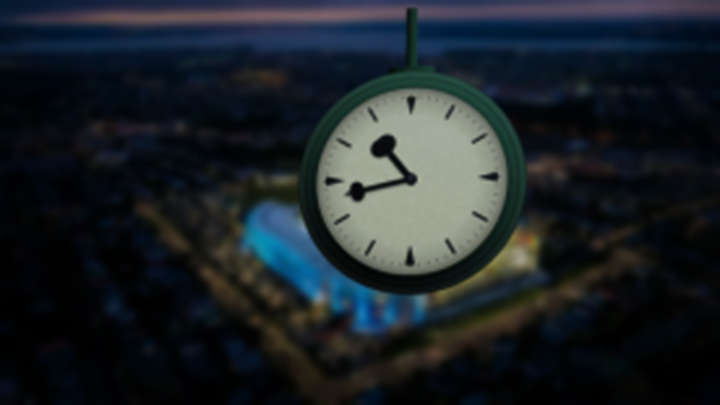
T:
10.43
